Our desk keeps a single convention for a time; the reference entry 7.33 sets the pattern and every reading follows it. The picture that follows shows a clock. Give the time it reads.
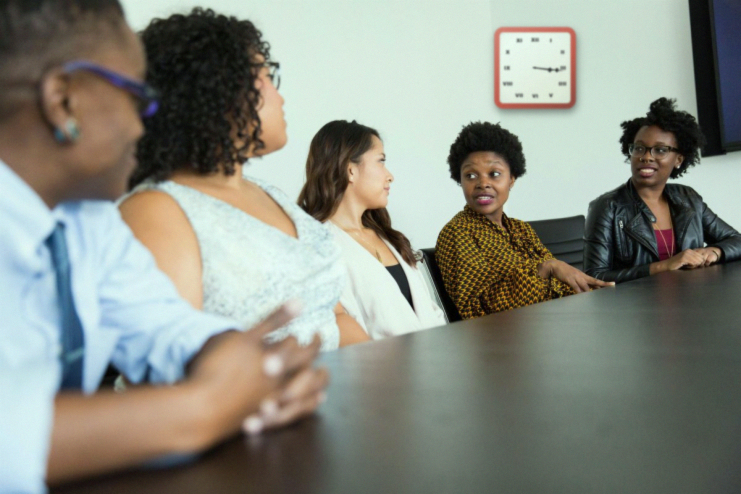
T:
3.16
